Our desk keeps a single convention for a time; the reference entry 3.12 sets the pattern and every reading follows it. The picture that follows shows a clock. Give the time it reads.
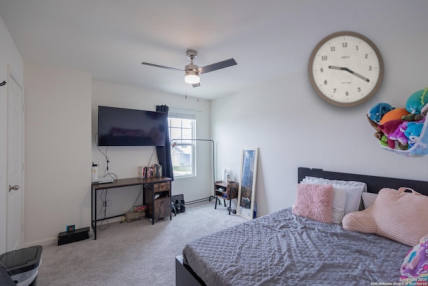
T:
9.20
